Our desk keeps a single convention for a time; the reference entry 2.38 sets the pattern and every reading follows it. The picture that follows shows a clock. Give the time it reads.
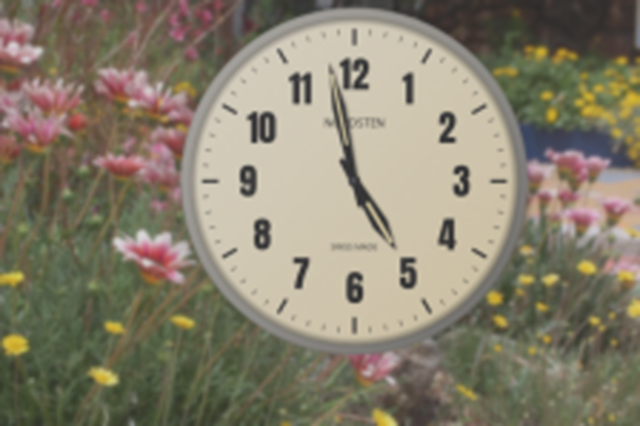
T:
4.58
